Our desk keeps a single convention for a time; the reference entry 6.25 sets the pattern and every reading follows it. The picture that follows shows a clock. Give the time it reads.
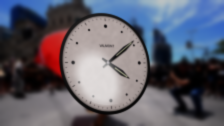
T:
4.09
